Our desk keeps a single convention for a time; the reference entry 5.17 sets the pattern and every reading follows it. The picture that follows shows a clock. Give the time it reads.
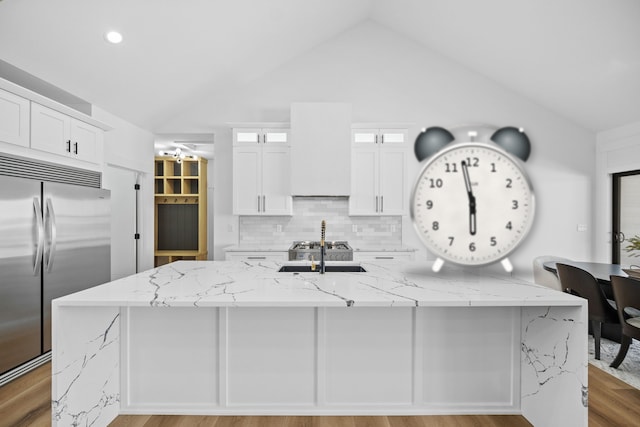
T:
5.58
